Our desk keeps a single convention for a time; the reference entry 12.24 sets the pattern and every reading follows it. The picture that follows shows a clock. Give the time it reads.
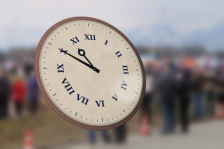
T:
10.50
